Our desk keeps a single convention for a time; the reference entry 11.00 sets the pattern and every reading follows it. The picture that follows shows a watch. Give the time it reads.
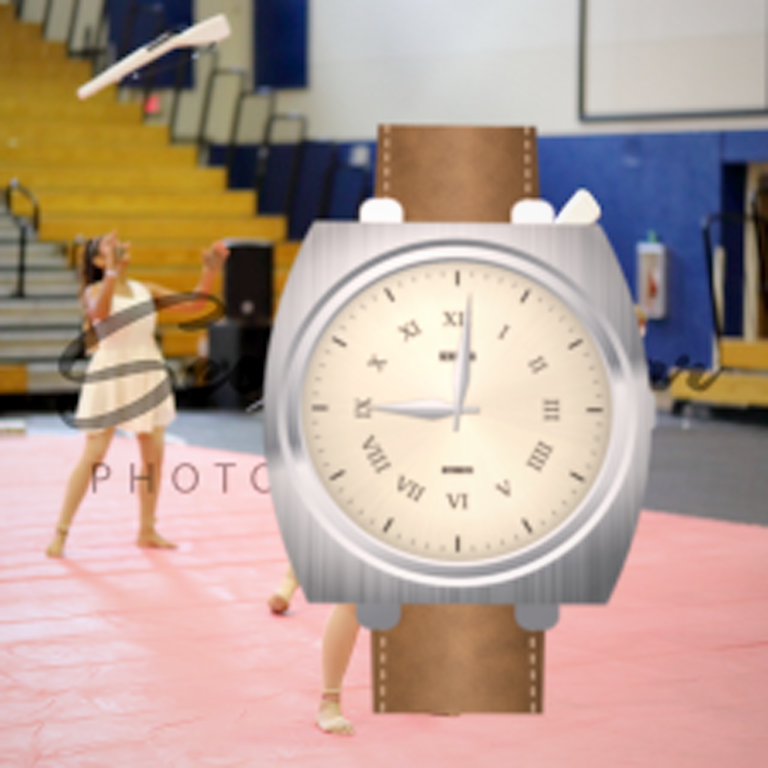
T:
9.01
